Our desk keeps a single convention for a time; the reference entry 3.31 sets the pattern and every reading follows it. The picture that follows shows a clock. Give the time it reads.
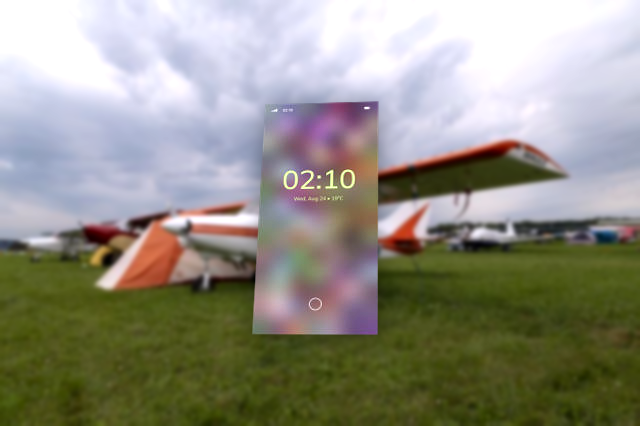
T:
2.10
